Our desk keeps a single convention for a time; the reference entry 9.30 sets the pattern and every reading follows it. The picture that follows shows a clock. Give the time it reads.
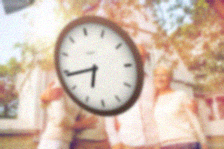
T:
6.44
